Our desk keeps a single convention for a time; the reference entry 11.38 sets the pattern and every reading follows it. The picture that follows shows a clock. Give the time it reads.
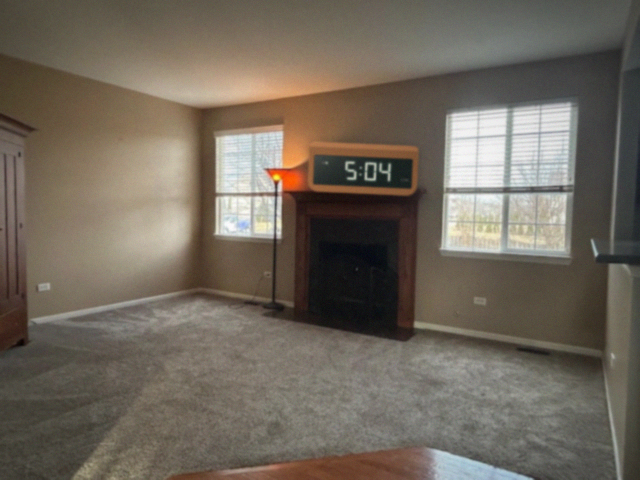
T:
5.04
